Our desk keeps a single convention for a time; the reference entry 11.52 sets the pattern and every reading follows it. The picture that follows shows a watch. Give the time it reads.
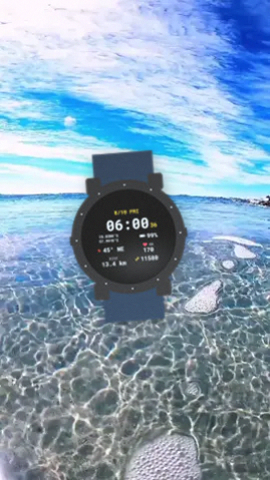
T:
6.00
